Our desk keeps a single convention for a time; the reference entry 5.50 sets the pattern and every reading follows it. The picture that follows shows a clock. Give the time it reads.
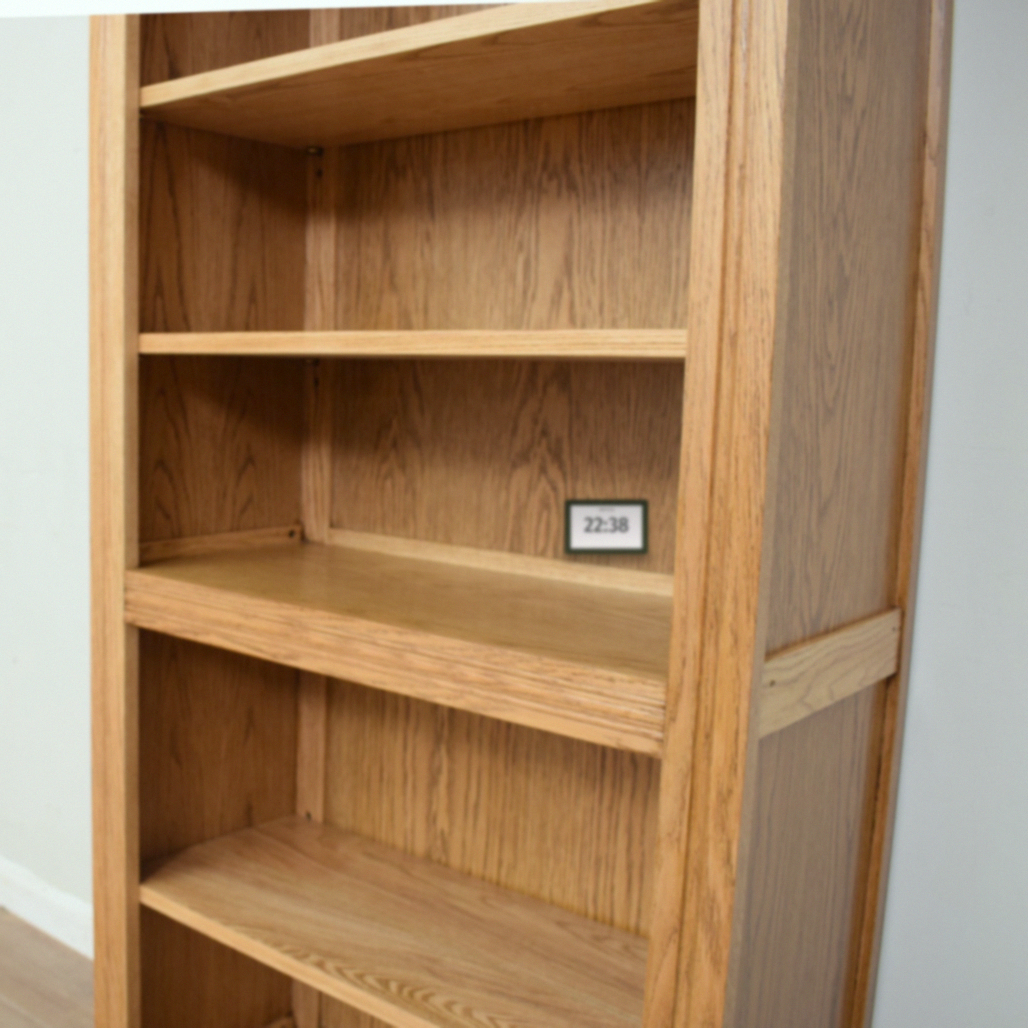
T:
22.38
